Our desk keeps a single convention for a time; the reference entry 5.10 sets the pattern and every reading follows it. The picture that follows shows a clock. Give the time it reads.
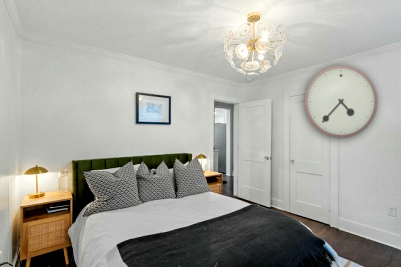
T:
4.37
